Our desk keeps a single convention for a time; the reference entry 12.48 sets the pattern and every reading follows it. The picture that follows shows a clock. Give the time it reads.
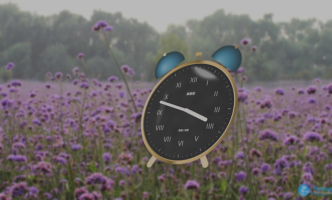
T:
3.48
